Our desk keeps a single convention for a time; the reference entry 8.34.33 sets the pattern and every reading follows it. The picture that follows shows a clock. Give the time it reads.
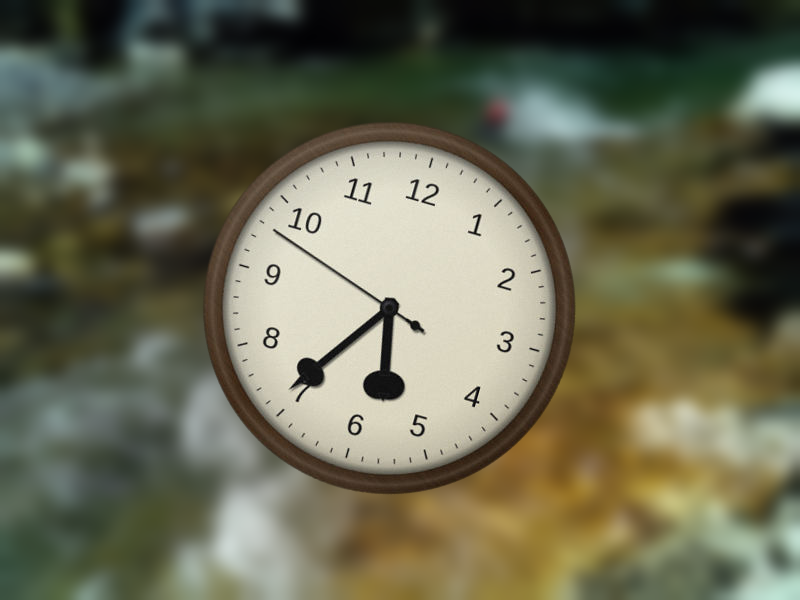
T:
5.35.48
